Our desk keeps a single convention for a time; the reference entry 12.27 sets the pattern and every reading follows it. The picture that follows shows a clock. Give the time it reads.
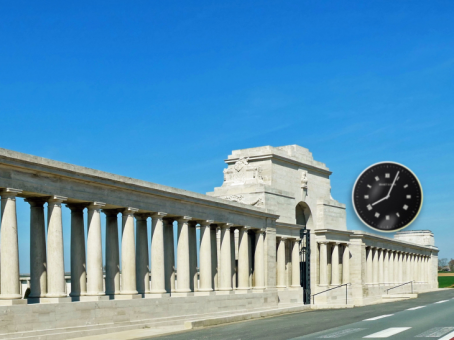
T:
8.04
